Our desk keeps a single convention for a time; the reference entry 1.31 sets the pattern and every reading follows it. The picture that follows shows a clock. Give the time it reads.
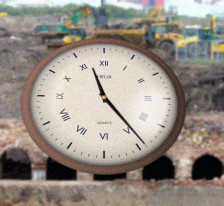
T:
11.24
